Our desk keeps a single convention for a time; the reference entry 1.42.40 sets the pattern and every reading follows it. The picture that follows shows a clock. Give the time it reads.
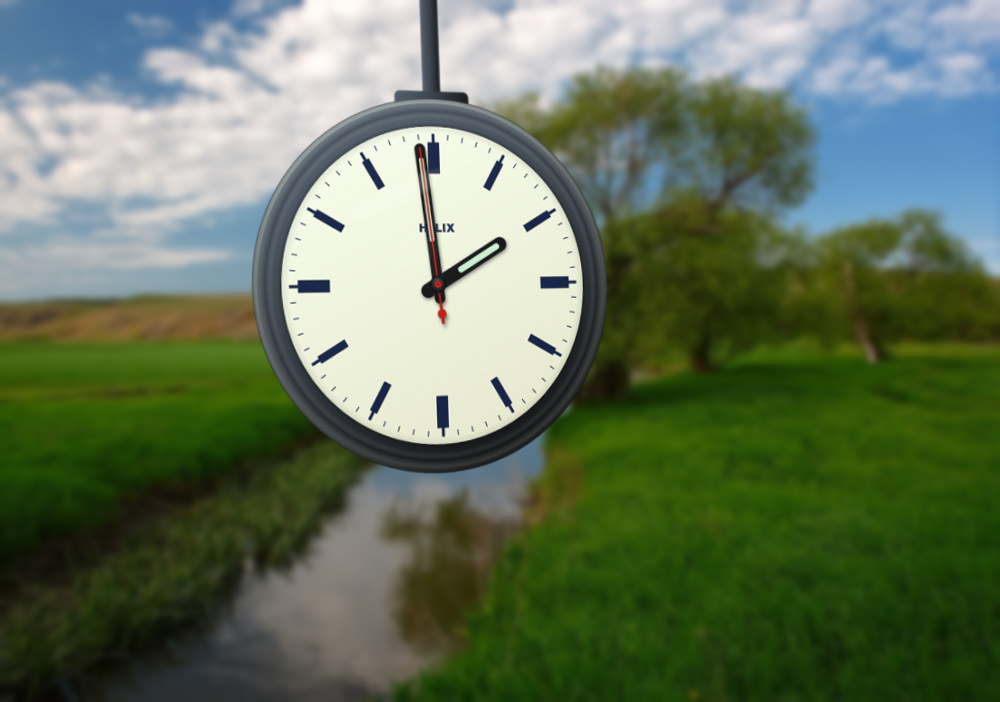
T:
1.58.59
